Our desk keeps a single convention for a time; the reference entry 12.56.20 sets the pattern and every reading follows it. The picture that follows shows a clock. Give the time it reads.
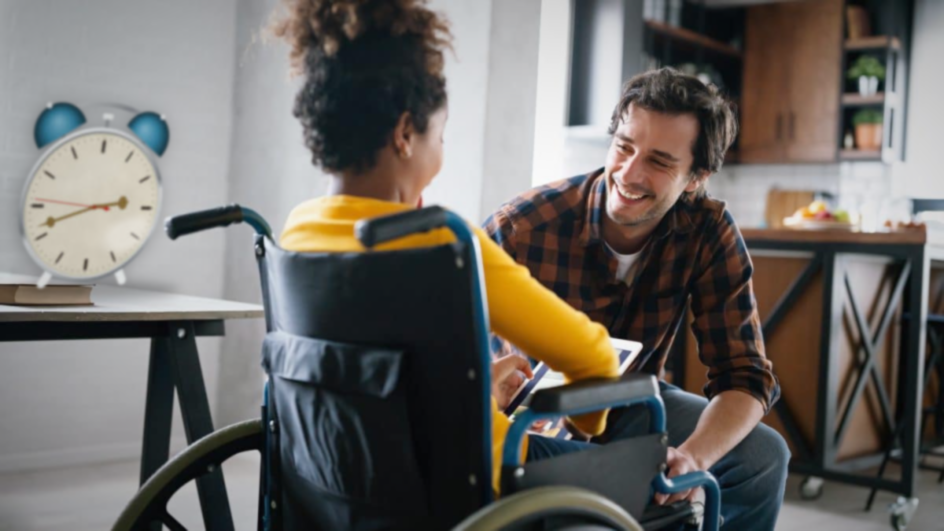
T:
2.41.46
